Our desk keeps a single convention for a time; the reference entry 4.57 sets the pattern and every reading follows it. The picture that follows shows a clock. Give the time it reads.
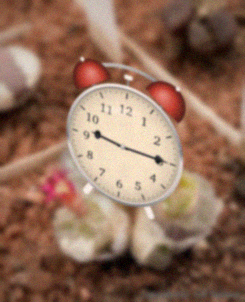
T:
9.15
